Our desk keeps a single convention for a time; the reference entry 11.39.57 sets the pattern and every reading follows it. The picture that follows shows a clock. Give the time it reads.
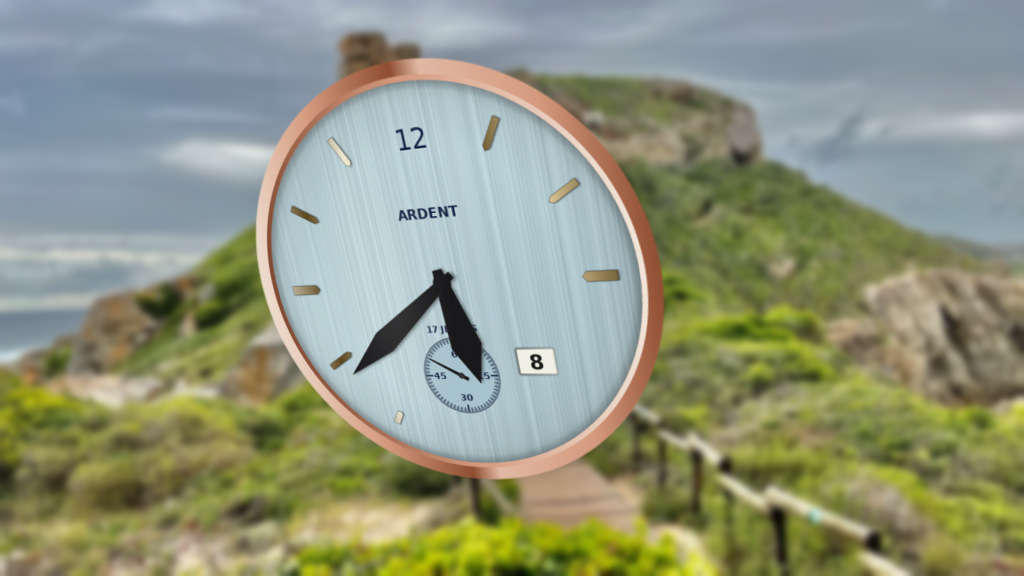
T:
5.38.50
